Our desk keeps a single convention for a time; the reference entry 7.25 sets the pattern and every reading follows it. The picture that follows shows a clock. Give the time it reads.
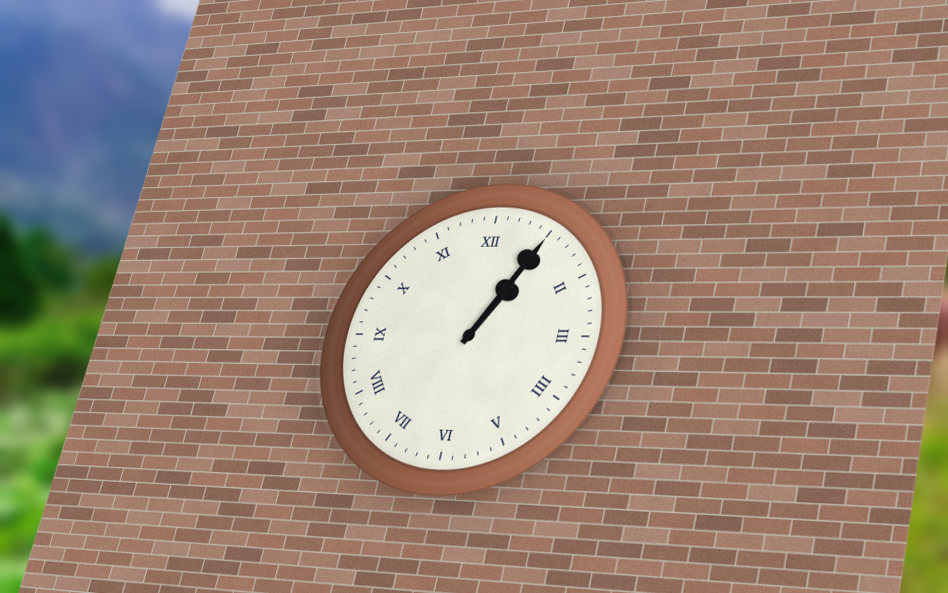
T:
1.05
